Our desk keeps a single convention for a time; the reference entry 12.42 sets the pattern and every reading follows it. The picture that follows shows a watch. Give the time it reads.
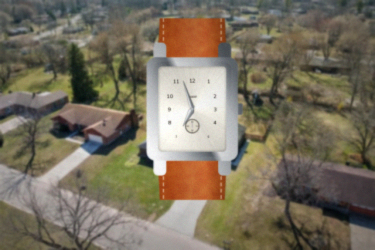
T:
6.57
